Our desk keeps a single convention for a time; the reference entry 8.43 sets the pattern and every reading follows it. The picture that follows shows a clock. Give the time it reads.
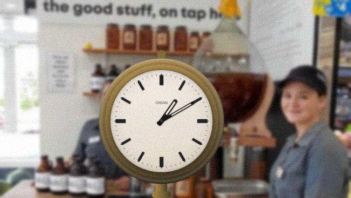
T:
1.10
